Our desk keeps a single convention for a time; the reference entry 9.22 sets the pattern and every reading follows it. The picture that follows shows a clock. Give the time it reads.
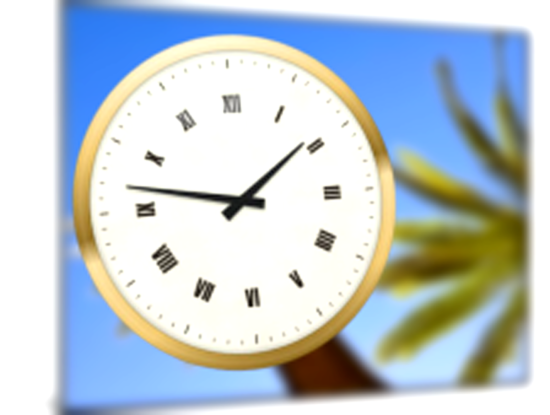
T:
1.47
